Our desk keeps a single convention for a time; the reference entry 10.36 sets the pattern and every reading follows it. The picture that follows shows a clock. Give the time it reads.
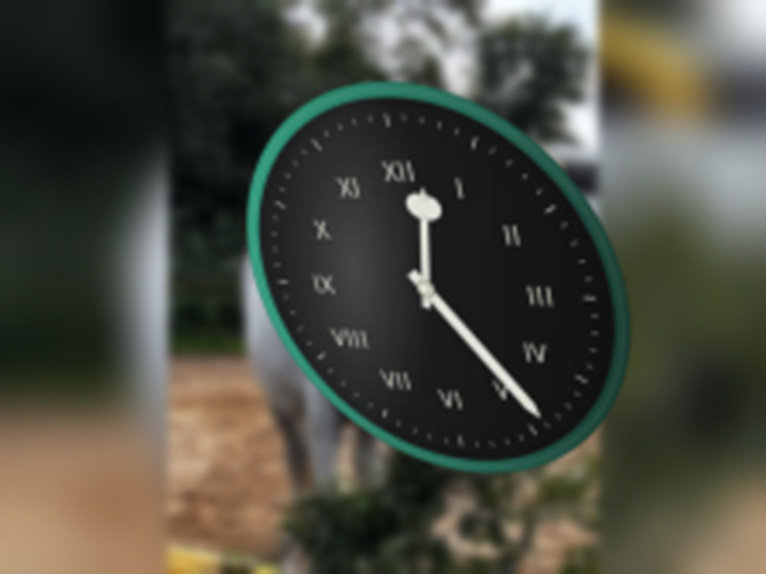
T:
12.24
